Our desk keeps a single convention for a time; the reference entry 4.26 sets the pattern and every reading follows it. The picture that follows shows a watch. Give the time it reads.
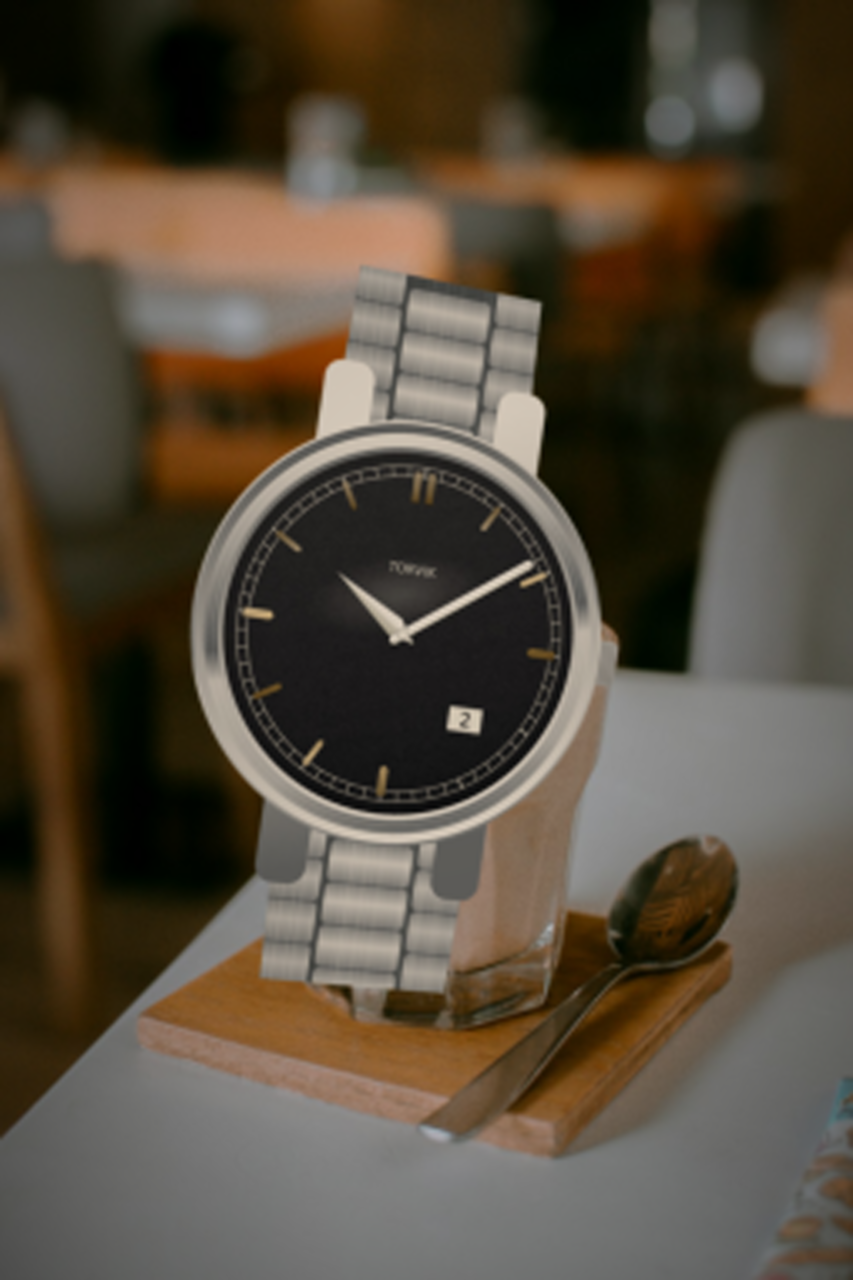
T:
10.09
